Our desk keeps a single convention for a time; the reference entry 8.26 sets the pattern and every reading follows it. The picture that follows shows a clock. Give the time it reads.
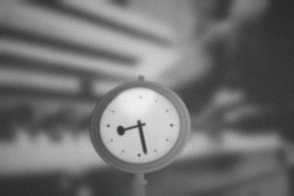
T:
8.28
